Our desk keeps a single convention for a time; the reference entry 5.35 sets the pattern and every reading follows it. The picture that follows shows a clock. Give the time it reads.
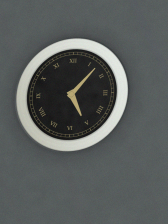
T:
5.07
